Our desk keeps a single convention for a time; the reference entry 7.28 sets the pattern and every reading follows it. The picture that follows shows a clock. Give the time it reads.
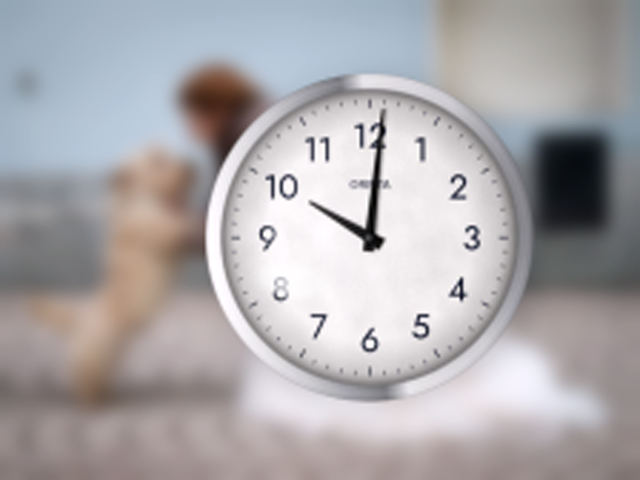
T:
10.01
